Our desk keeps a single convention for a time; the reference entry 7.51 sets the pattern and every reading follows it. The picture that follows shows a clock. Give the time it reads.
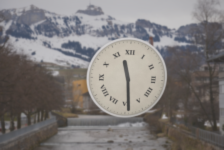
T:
11.29
